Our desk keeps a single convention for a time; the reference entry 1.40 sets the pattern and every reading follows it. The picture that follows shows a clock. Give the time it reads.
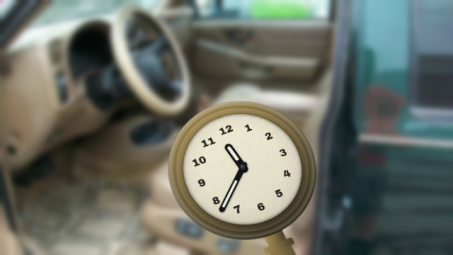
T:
11.38
